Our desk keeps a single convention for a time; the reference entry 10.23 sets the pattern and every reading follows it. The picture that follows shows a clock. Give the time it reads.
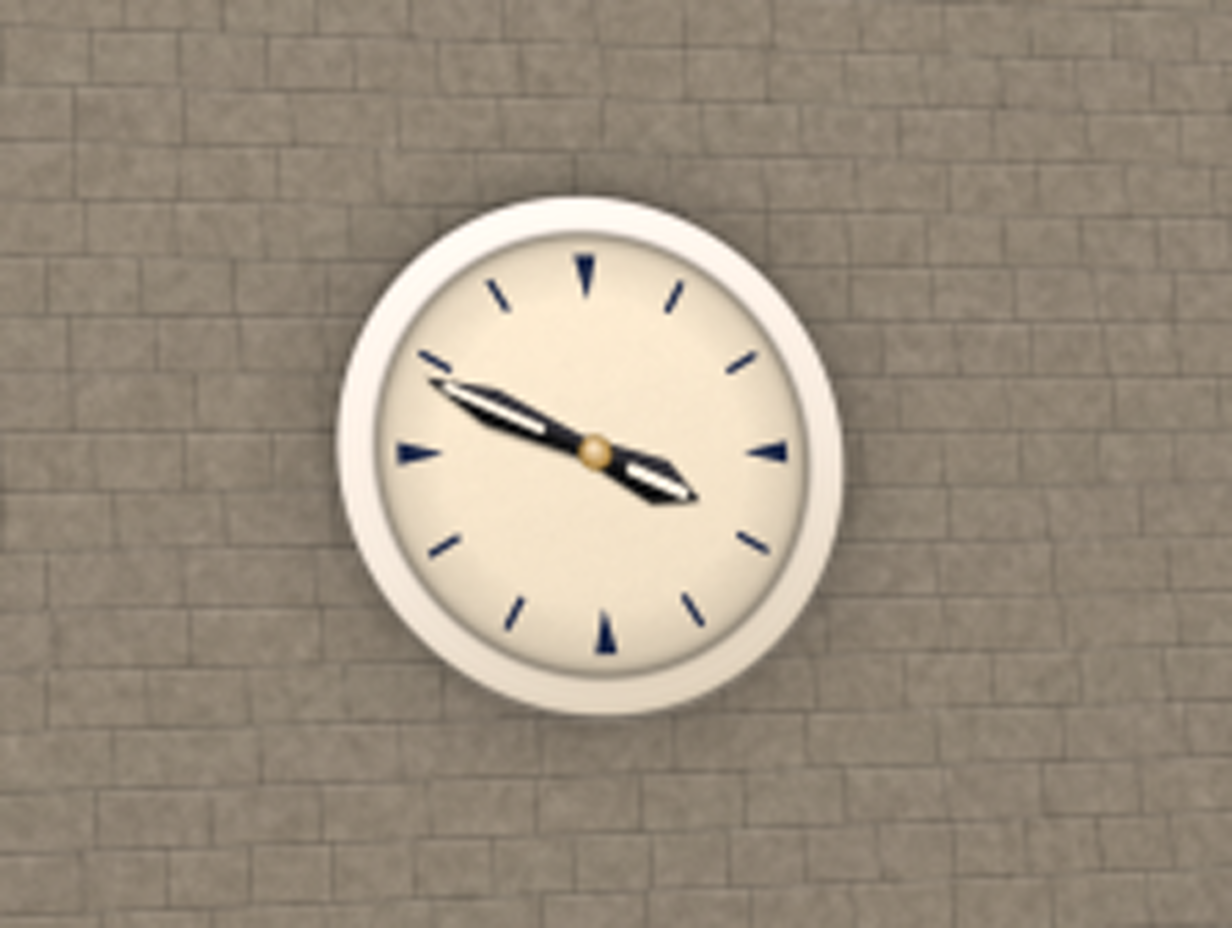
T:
3.49
